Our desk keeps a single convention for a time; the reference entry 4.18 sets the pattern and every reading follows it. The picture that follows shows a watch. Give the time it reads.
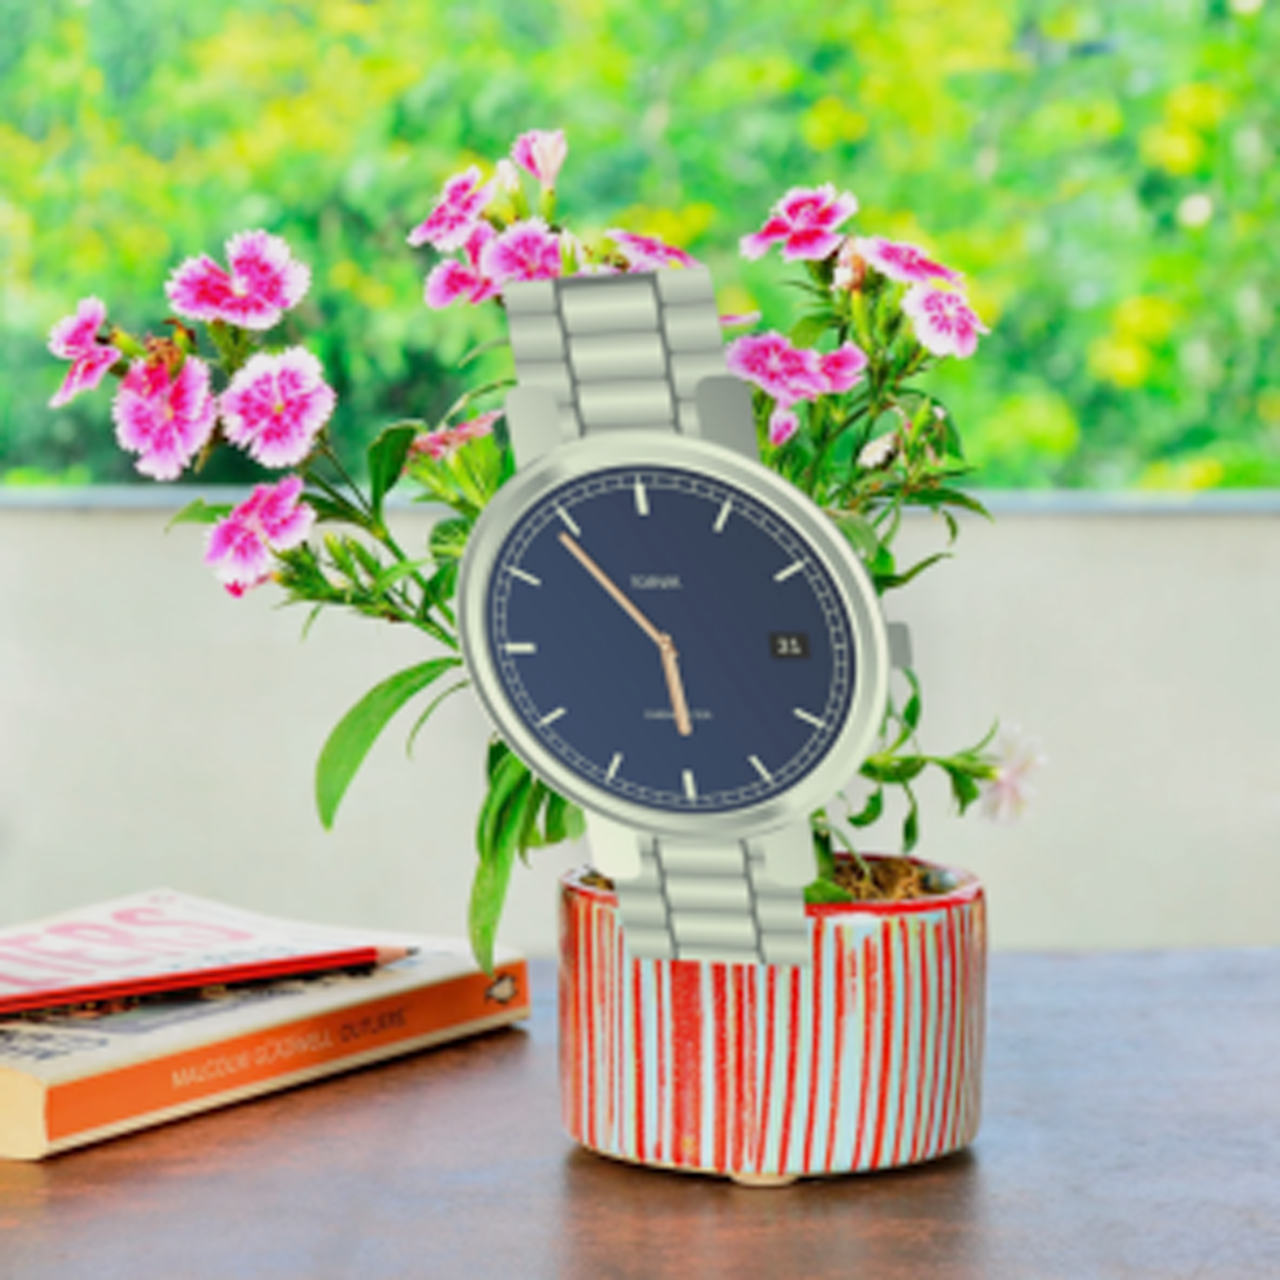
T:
5.54
